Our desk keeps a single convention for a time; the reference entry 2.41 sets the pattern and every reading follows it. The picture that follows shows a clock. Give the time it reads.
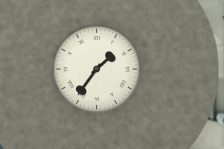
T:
1.36
